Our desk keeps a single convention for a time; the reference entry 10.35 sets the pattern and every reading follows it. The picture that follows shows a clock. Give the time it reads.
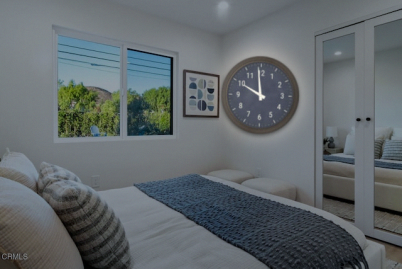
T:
9.59
